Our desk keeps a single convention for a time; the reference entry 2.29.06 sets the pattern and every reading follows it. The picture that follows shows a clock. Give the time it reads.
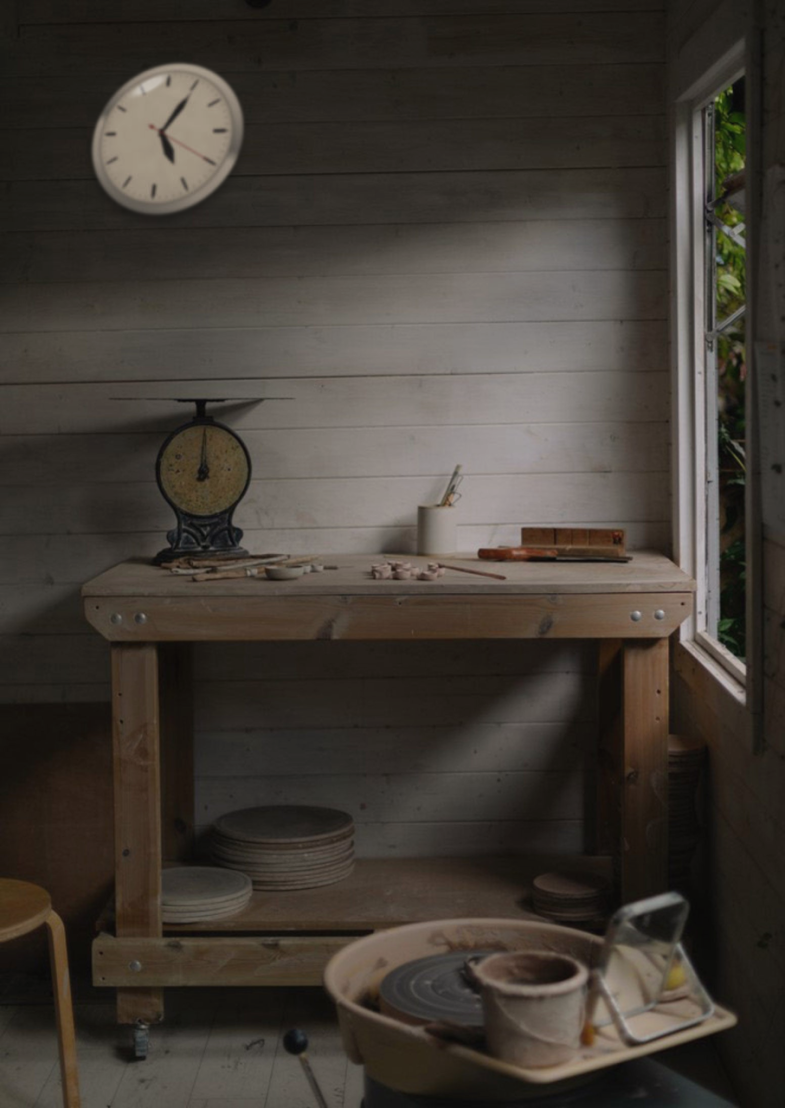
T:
5.05.20
